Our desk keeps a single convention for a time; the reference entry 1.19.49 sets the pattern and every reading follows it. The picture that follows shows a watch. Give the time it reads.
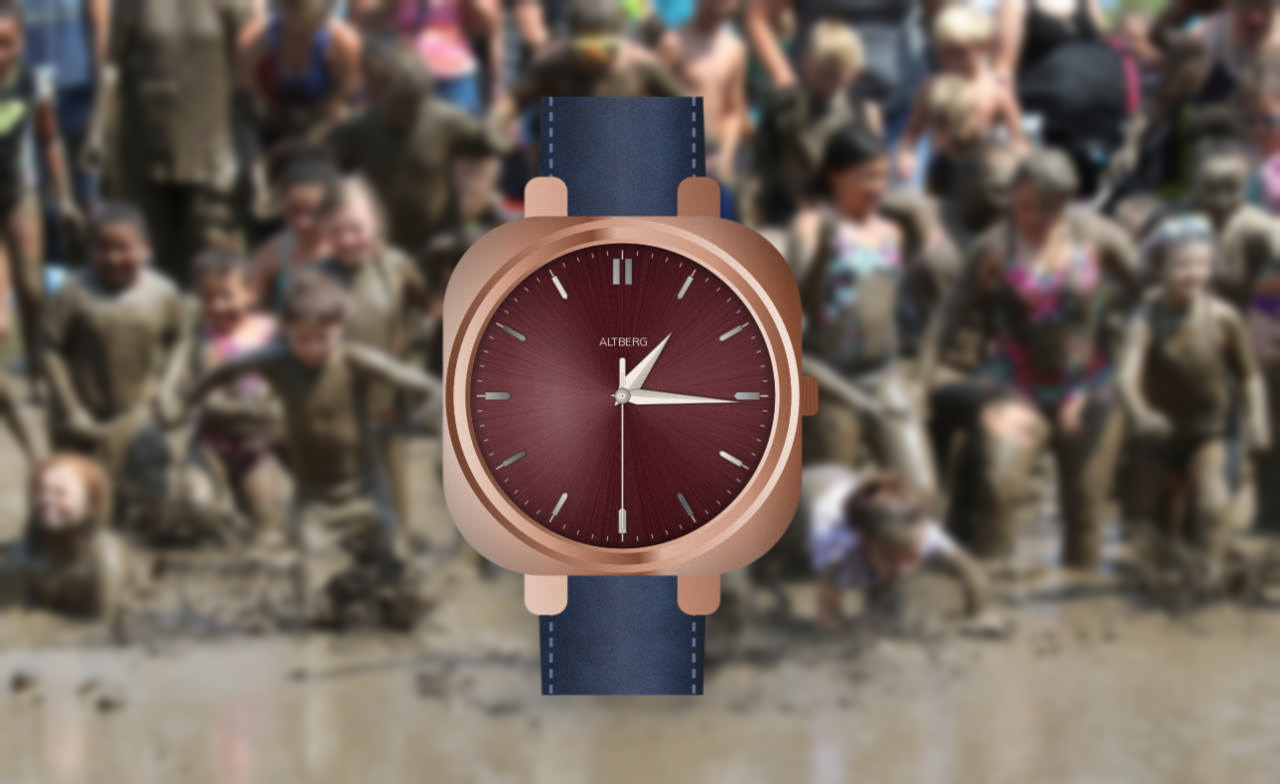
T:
1.15.30
